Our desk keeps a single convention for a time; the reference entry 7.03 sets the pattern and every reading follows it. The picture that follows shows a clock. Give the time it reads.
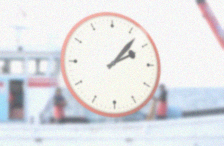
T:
2.07
